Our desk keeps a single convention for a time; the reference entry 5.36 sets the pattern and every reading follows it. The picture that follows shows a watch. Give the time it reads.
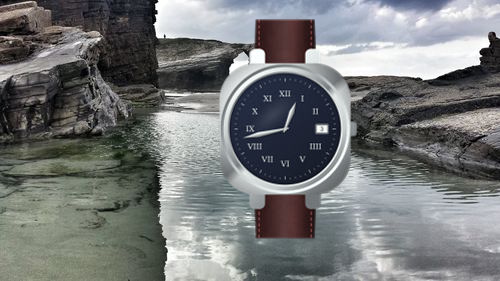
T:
12.43
